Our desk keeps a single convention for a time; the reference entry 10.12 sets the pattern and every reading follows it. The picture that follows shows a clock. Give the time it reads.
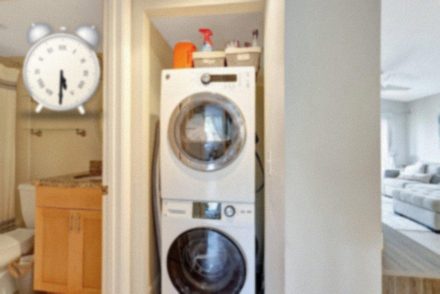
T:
5.30
